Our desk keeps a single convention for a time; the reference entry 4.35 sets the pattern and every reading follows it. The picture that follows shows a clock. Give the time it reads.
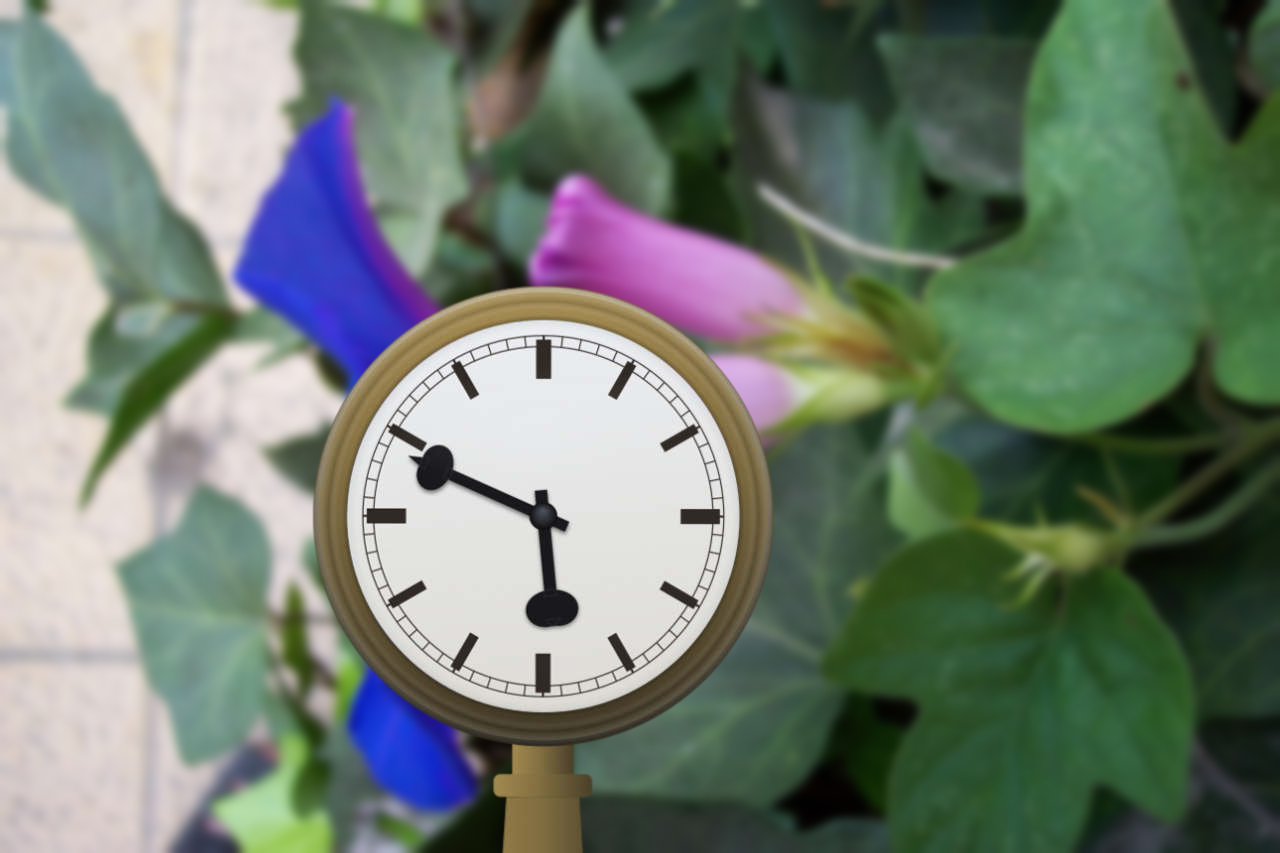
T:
5.49
